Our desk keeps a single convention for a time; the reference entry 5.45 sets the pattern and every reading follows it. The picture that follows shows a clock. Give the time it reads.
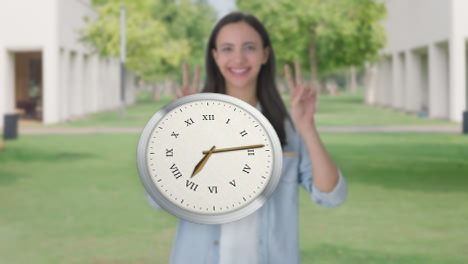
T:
7.14
